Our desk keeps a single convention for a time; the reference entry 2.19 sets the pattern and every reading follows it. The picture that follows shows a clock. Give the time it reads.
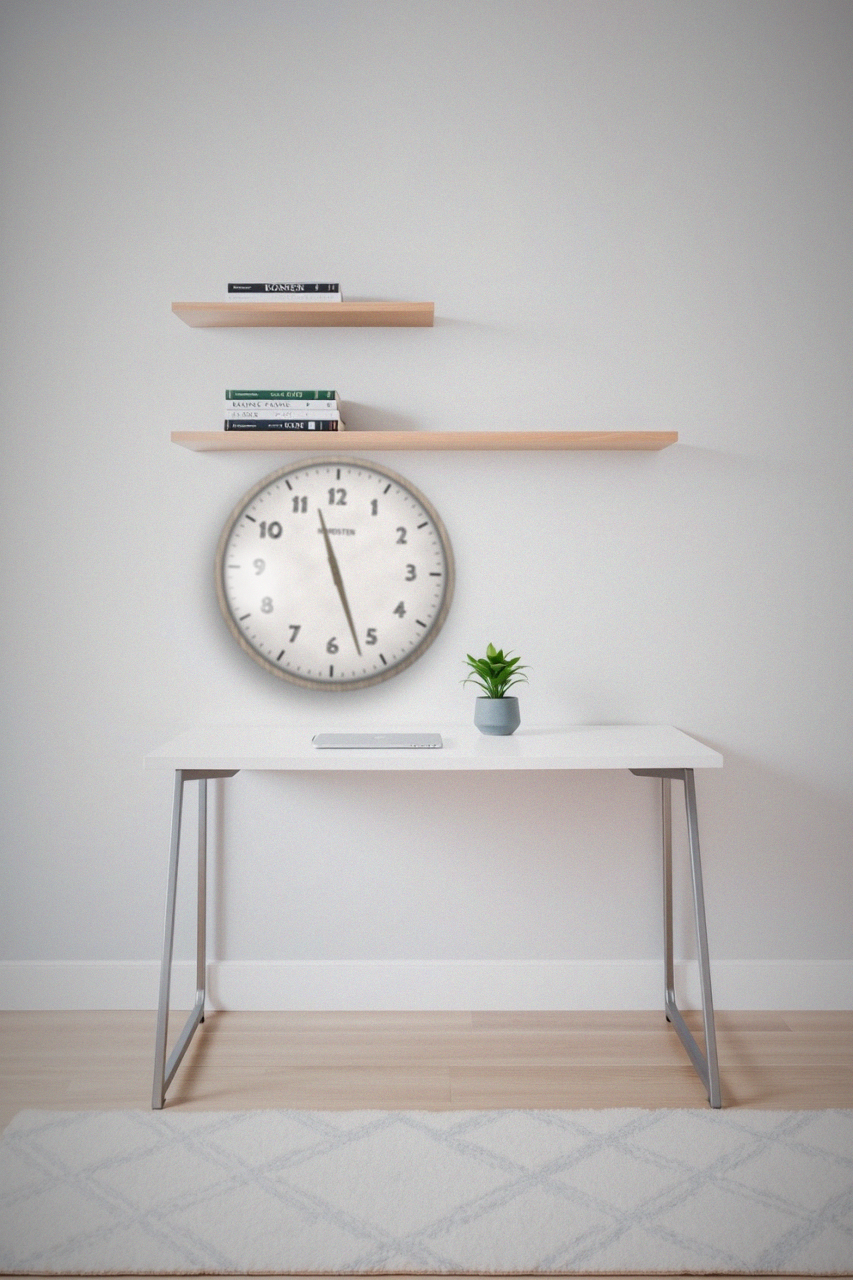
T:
11.27
